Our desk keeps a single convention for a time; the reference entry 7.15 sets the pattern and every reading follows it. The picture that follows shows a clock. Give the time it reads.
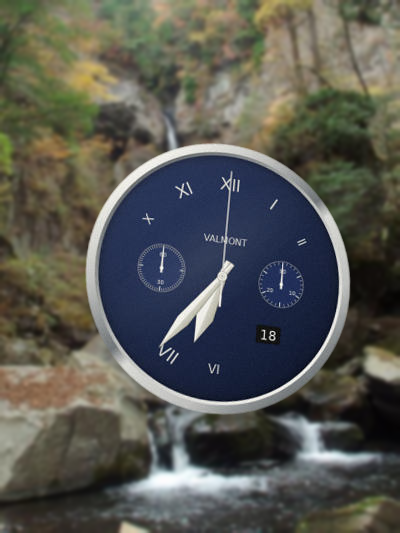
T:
6.36
